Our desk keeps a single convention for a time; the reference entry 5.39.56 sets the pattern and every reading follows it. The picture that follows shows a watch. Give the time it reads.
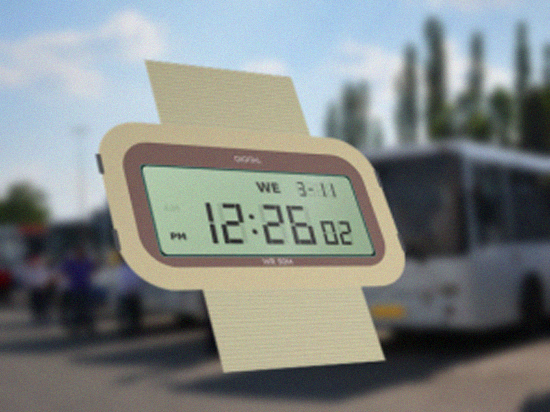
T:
12.26.02
